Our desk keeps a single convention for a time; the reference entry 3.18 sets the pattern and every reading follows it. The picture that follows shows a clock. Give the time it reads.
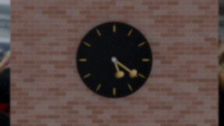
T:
5.21
